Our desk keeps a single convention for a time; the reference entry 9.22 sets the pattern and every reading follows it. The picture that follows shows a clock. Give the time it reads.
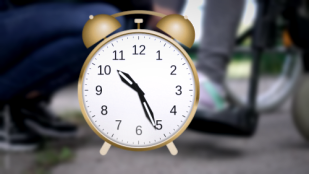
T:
10.26
